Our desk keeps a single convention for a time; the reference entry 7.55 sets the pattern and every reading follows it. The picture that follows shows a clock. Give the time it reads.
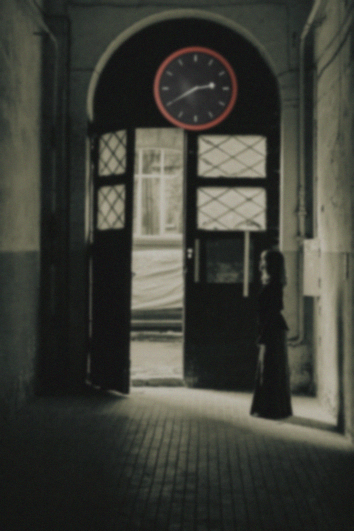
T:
2.40
